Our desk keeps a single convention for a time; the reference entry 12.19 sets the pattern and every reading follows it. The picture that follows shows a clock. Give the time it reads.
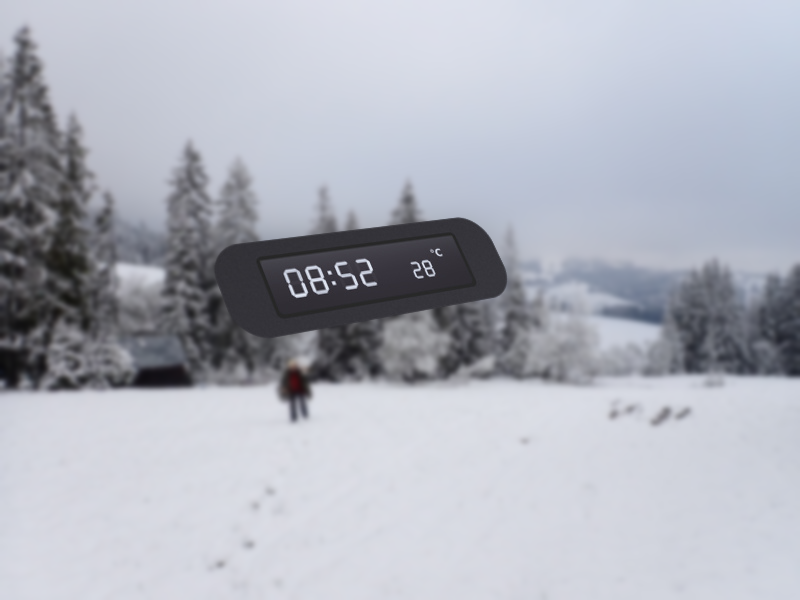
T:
8.52
